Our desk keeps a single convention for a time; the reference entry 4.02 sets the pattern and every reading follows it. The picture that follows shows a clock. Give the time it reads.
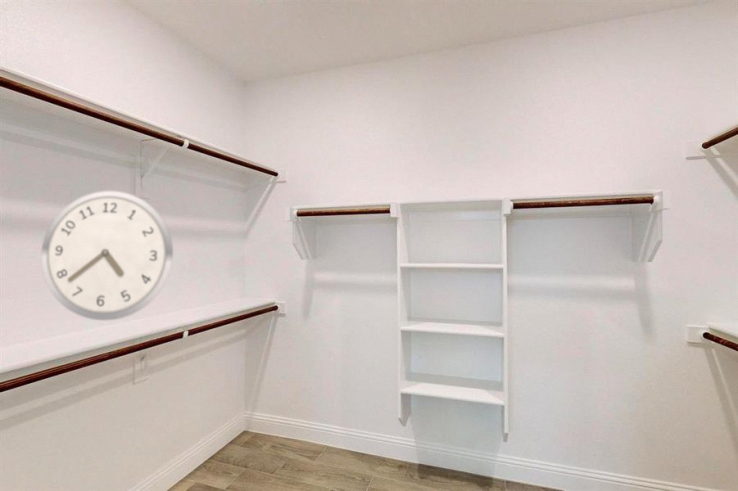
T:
4.38
